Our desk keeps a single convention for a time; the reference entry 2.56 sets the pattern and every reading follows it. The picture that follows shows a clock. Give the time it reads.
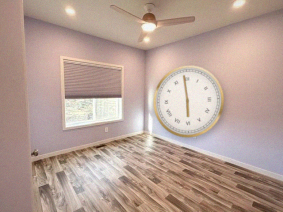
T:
5.59
